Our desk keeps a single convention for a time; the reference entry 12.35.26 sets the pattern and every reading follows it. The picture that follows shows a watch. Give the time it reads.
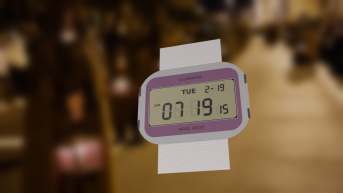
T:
7.19.15
